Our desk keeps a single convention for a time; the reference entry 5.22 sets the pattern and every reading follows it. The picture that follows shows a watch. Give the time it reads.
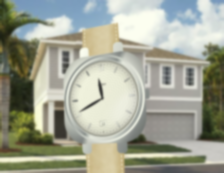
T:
11.41
